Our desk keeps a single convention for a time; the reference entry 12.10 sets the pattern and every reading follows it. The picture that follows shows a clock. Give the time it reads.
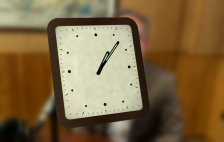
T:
1.07
